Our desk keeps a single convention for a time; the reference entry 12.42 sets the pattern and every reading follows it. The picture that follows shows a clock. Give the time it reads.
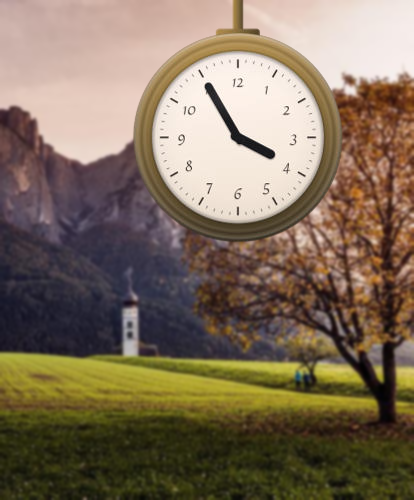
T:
3.55
